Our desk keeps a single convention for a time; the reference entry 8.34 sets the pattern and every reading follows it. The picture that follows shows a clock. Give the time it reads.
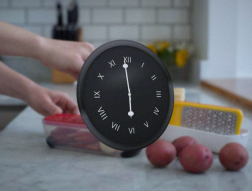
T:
5.59
